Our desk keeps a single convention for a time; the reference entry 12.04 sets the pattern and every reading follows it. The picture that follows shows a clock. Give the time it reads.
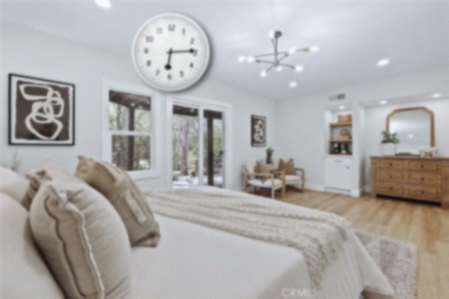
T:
6.14
